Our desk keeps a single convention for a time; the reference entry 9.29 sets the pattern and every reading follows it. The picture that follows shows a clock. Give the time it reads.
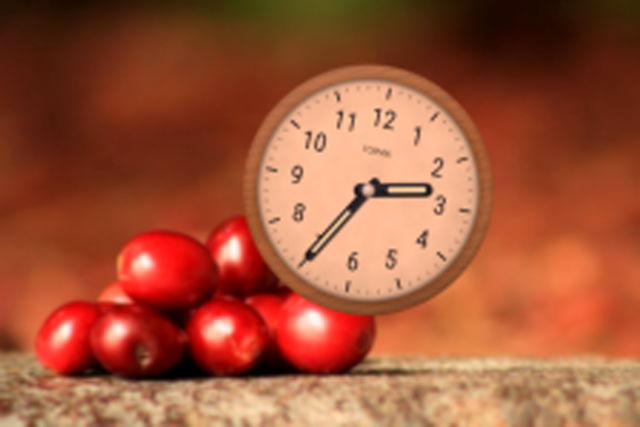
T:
2.35
